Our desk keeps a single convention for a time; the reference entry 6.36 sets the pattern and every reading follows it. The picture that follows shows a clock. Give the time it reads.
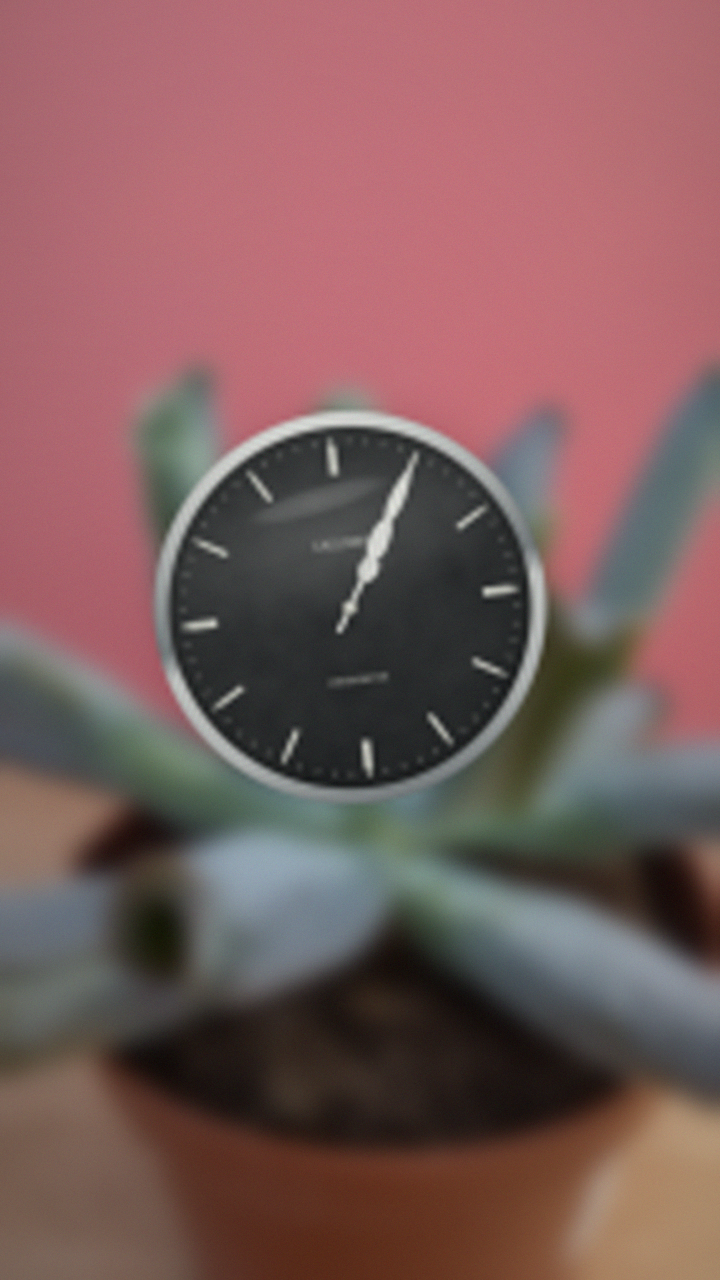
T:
1.05
